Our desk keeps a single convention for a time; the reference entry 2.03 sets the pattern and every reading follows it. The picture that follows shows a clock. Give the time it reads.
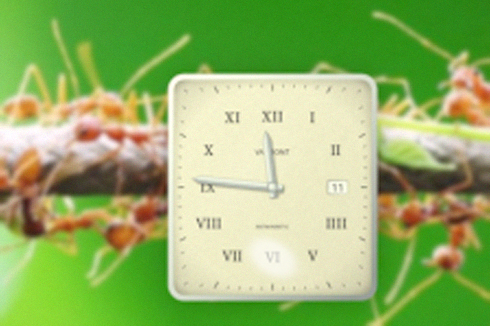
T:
11.46
